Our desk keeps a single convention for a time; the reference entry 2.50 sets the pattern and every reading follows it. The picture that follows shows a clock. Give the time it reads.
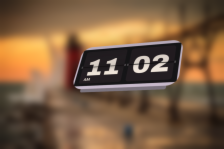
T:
11.02
